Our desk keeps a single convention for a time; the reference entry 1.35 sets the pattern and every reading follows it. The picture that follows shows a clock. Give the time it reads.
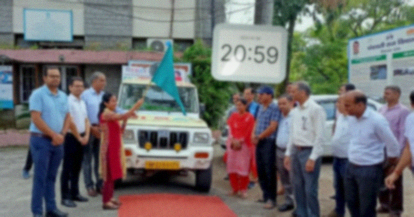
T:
20.59
